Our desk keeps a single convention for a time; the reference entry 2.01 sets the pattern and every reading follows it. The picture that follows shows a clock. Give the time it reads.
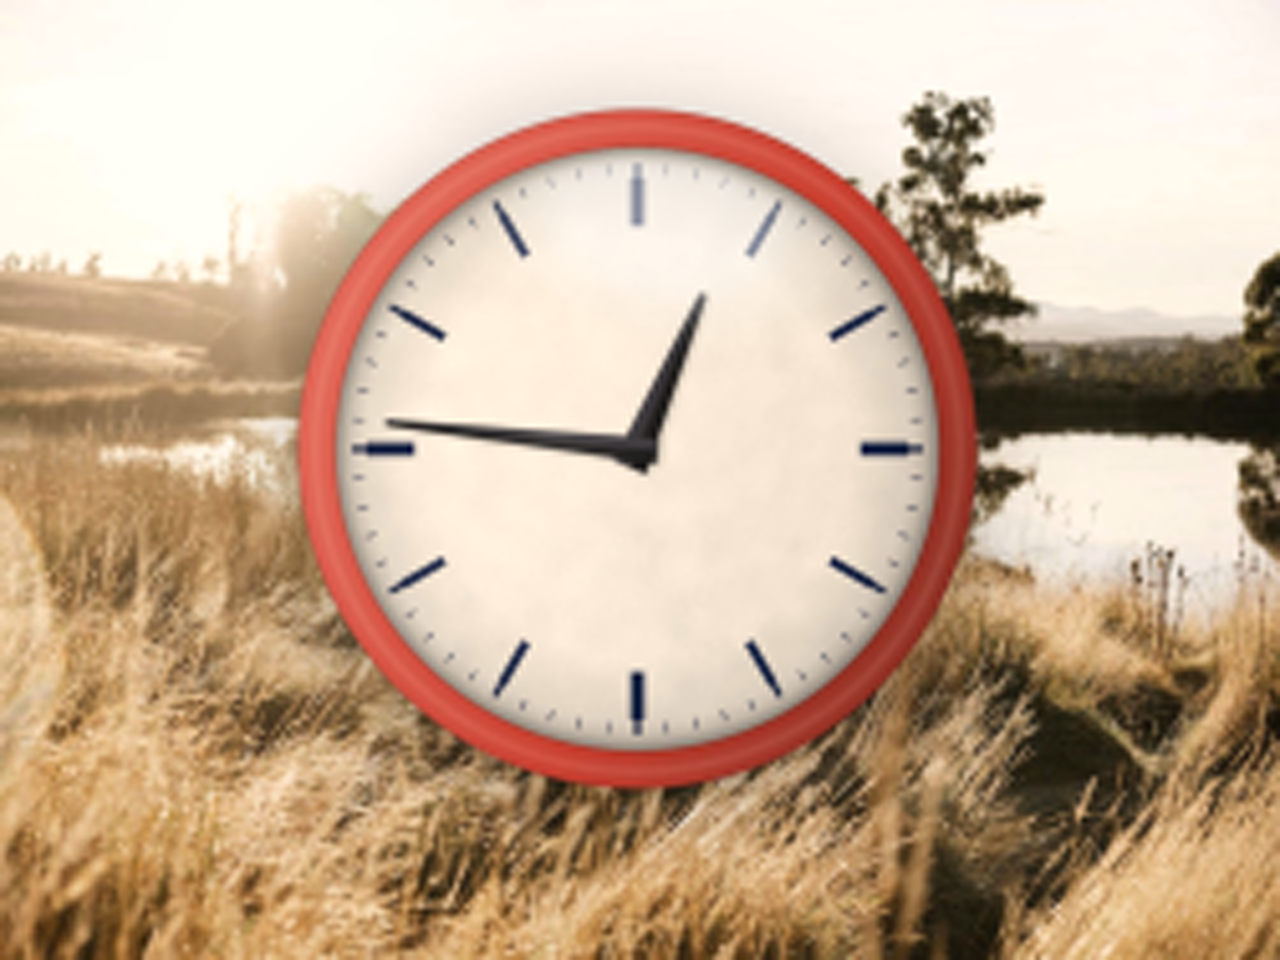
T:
12.46
